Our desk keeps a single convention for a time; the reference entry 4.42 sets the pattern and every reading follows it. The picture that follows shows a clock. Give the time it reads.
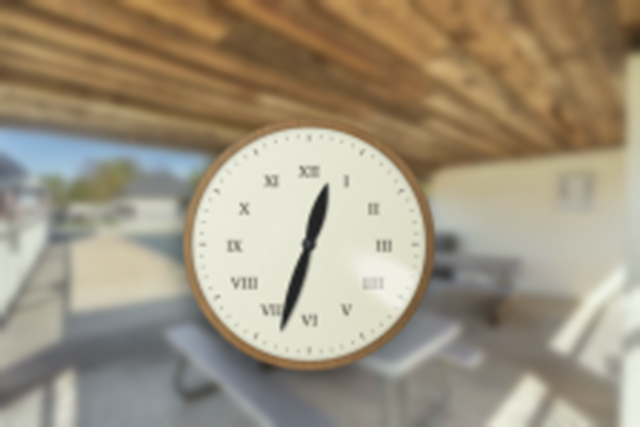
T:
12.33
